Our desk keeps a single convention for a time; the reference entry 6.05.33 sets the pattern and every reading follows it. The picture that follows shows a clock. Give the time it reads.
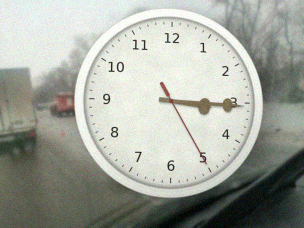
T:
3.15.25
